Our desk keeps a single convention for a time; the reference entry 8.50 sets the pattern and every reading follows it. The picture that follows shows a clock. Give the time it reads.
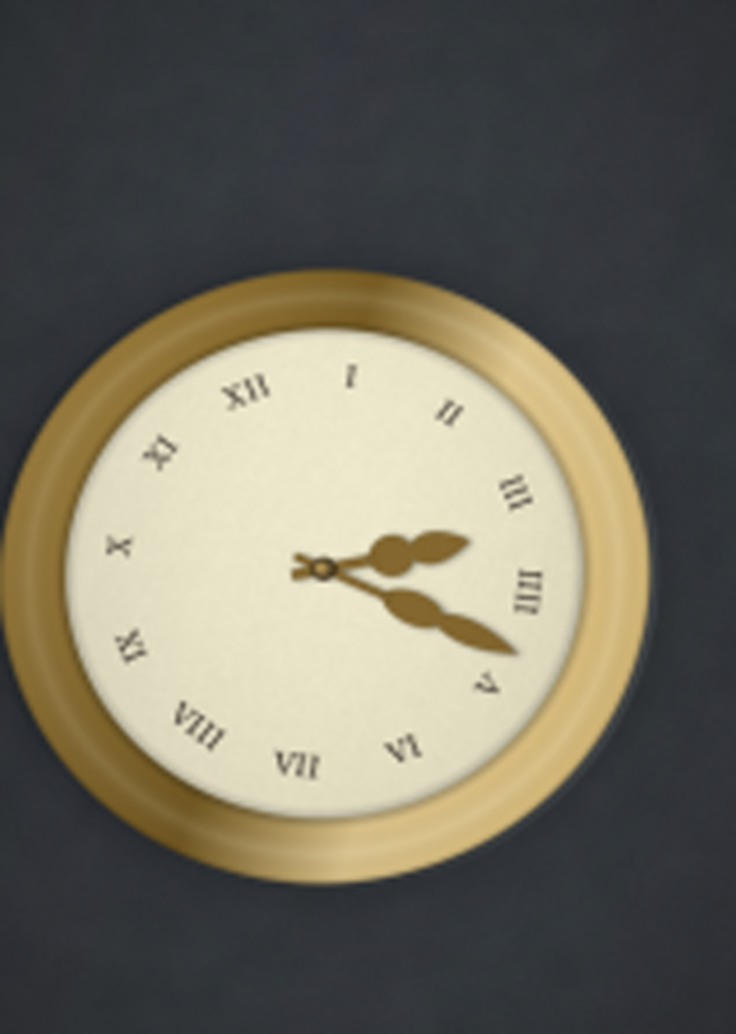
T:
3.23
